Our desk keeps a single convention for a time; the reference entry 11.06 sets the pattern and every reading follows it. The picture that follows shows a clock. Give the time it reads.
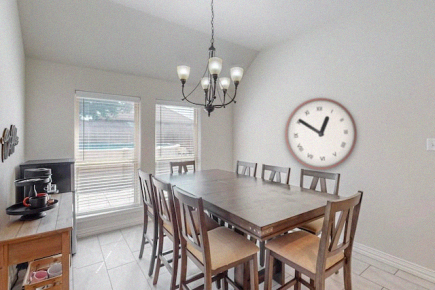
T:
12.51
